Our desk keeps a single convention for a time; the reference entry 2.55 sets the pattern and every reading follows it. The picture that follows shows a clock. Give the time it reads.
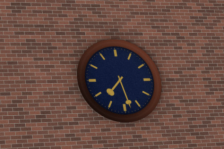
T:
7.28
